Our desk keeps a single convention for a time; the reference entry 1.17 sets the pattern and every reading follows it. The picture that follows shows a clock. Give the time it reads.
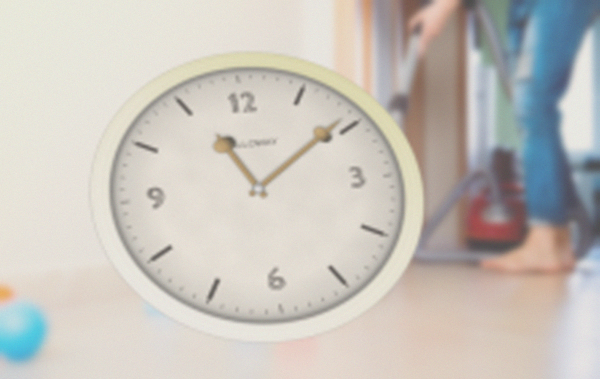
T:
11.09
